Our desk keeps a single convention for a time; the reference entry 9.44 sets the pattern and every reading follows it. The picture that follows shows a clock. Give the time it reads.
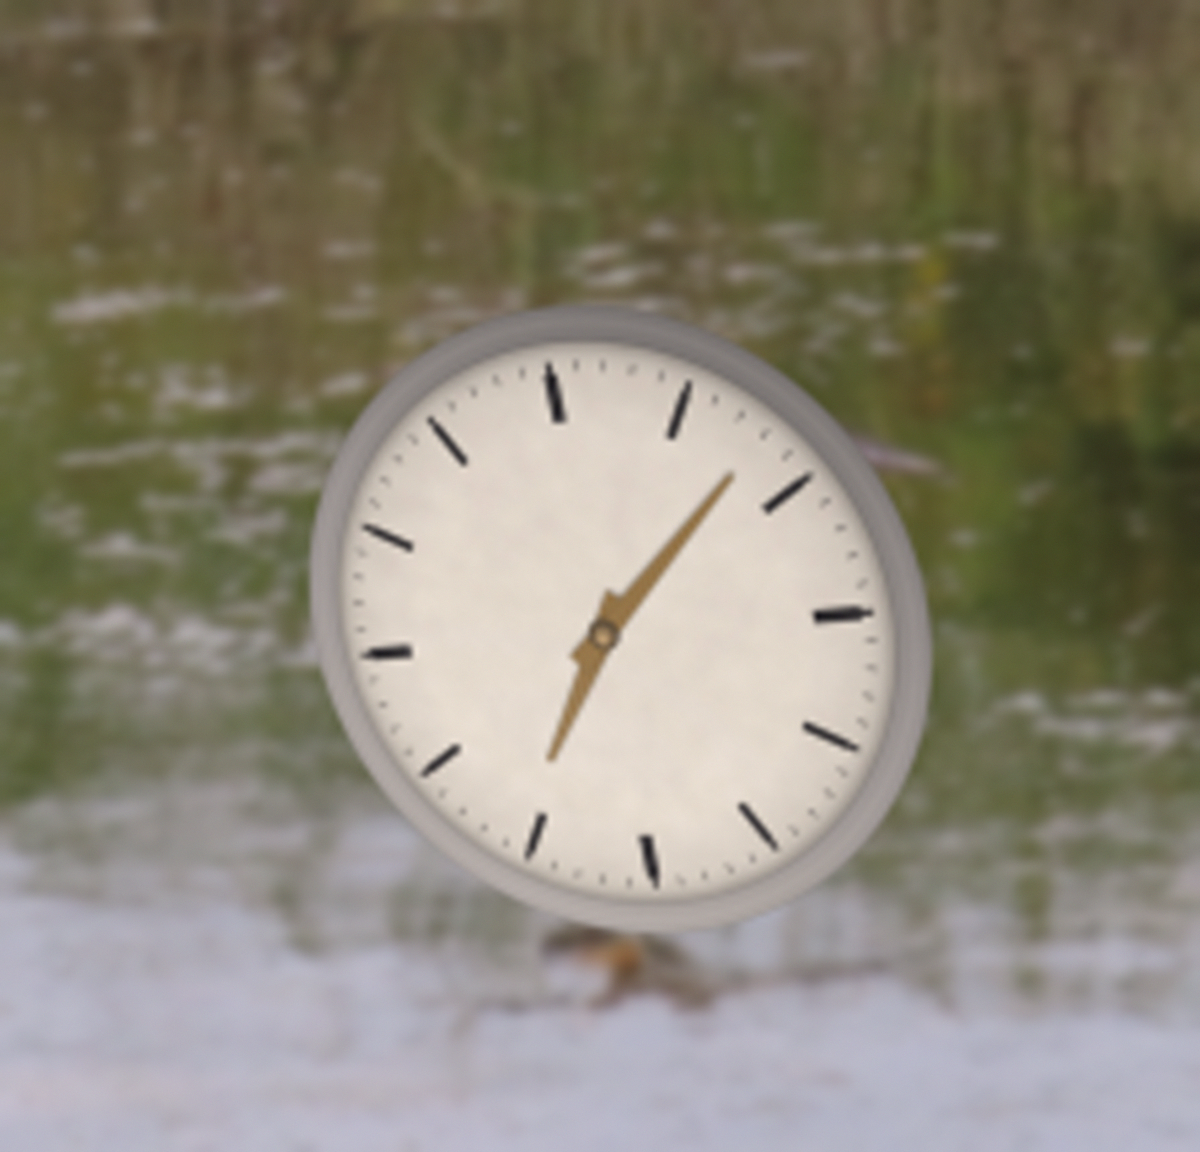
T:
7.08
